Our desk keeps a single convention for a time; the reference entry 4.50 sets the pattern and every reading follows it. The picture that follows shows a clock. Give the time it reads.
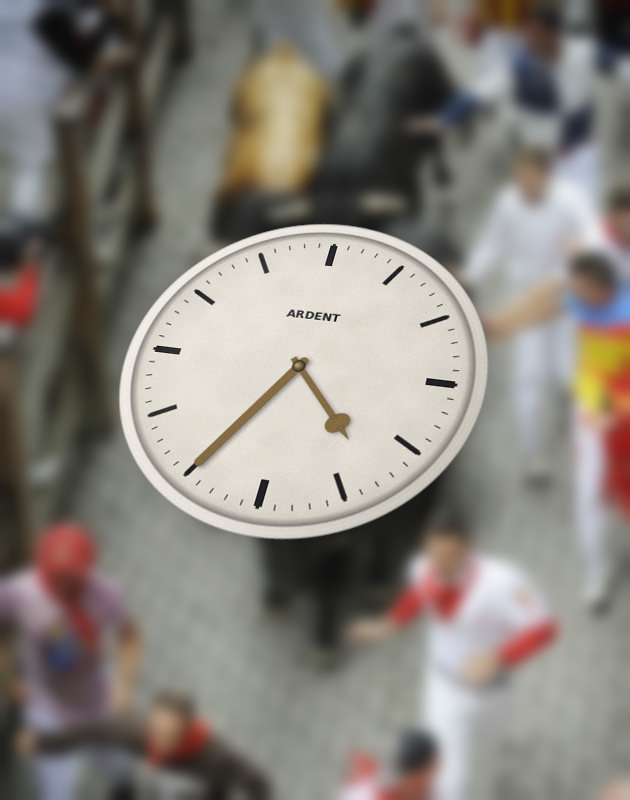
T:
4.35
